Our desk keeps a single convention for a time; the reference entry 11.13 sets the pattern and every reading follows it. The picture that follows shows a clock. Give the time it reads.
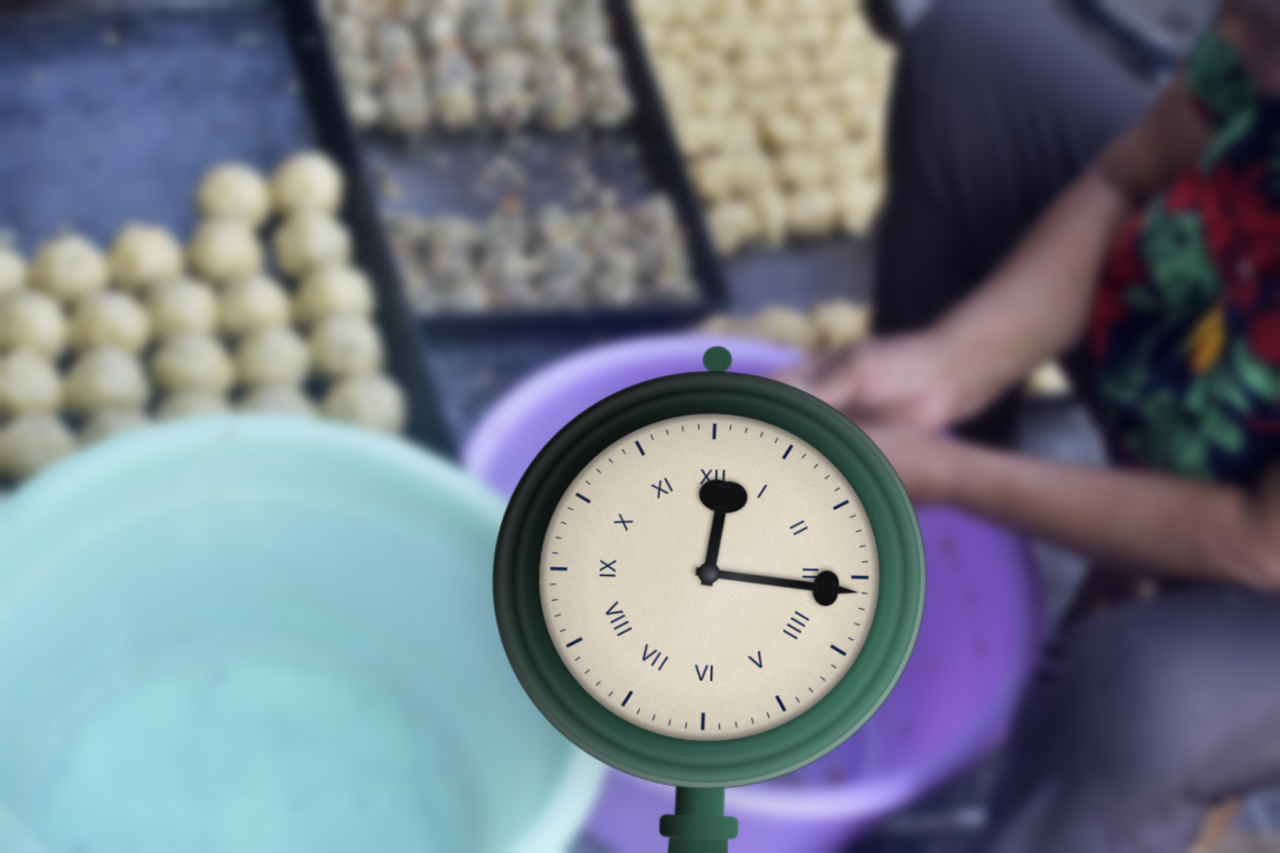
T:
12.16
